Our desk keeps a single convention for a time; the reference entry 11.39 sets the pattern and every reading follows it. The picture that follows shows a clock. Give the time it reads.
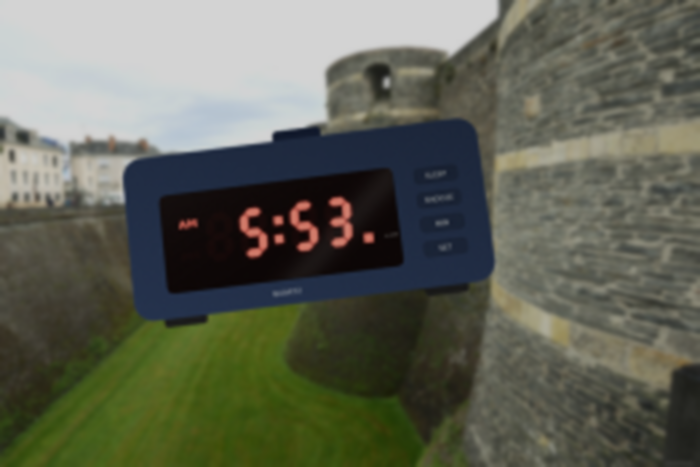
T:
5.53
